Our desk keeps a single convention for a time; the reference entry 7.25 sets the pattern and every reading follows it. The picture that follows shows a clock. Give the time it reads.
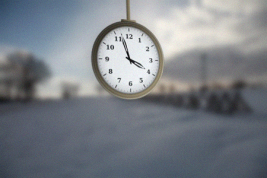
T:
3.57
